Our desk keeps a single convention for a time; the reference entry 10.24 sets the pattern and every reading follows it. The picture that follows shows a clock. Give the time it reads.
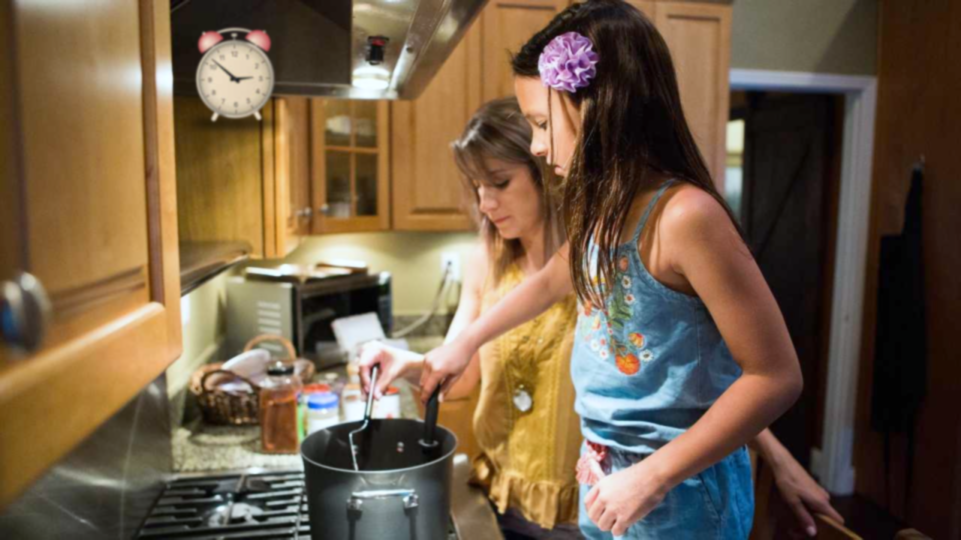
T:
2.52
